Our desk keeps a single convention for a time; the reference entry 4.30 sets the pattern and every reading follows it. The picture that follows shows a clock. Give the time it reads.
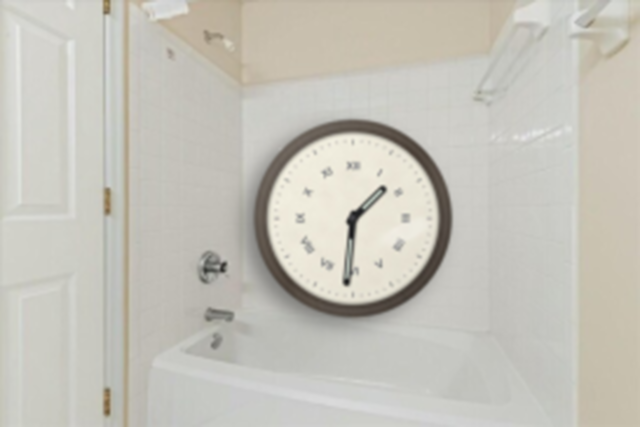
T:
1.31
